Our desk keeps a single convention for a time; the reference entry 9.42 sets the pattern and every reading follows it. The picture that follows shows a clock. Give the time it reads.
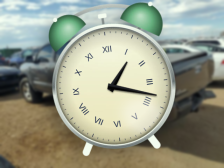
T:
1.18
